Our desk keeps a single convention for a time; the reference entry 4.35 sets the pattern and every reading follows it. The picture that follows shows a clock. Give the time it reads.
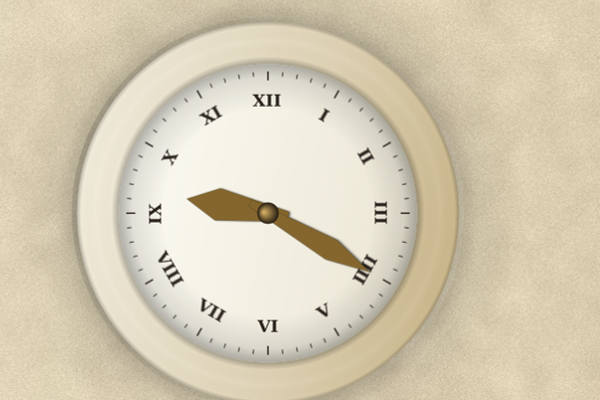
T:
9.20
